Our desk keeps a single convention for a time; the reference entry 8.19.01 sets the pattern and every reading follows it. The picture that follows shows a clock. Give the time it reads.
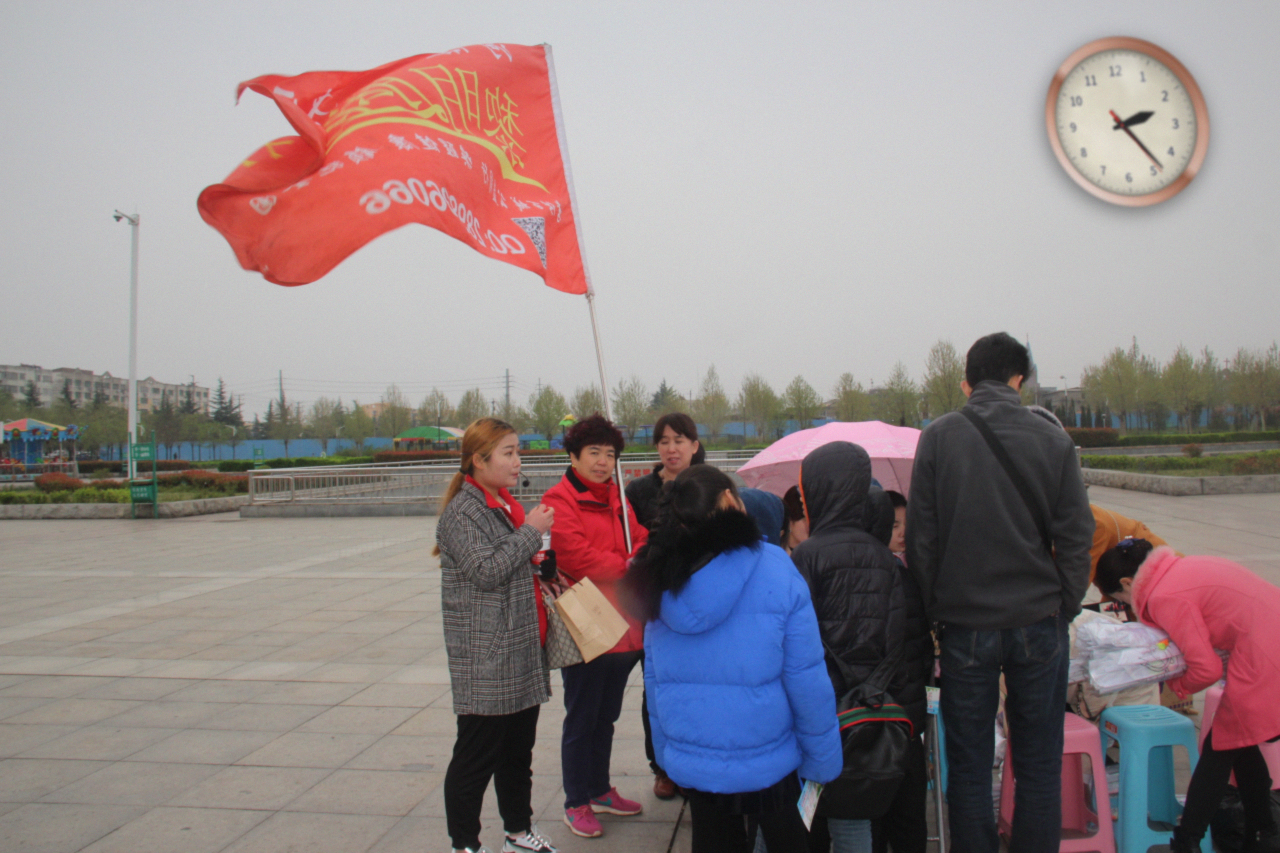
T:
2.23.24
